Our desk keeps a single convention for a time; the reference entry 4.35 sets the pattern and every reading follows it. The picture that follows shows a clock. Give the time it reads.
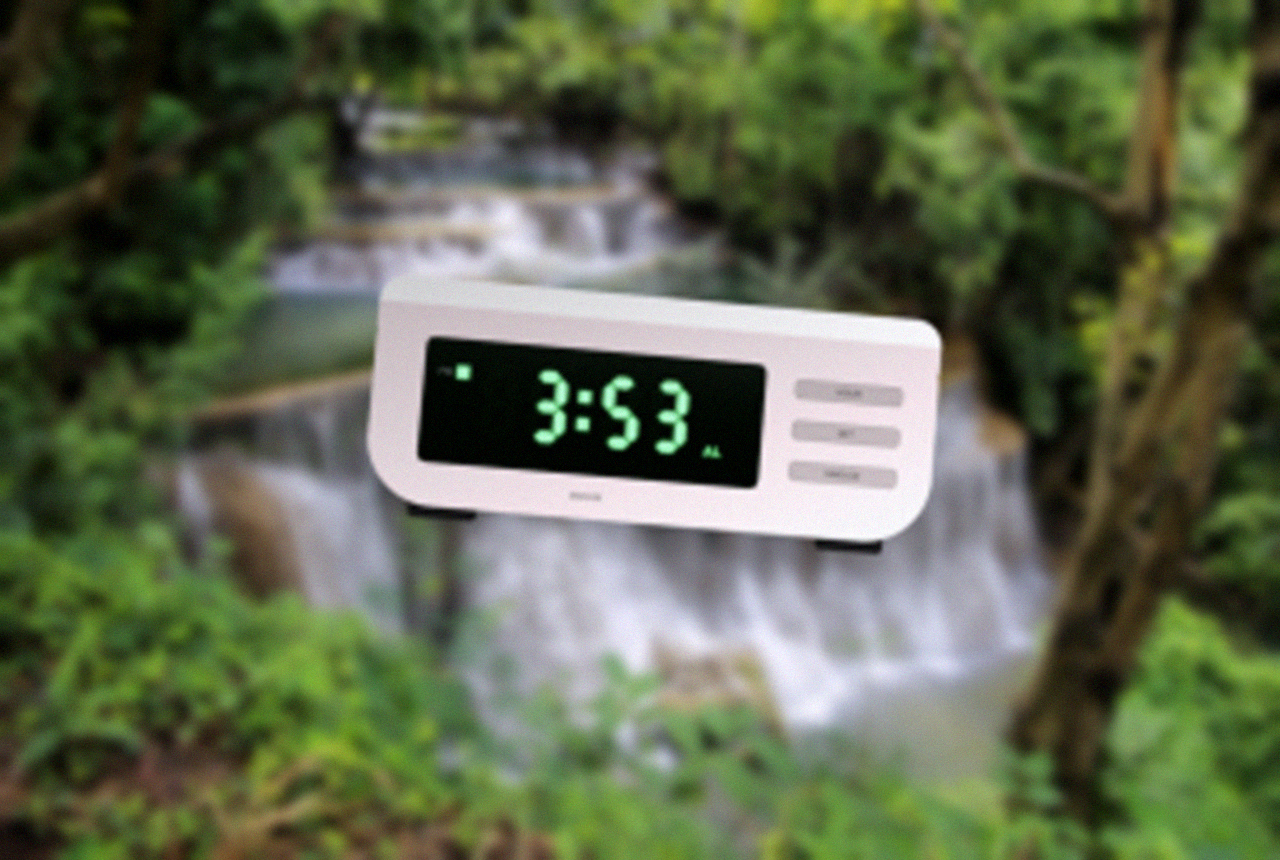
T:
3.53
